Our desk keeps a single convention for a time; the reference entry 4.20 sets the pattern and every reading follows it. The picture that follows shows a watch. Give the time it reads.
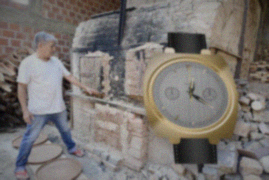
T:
12.21
